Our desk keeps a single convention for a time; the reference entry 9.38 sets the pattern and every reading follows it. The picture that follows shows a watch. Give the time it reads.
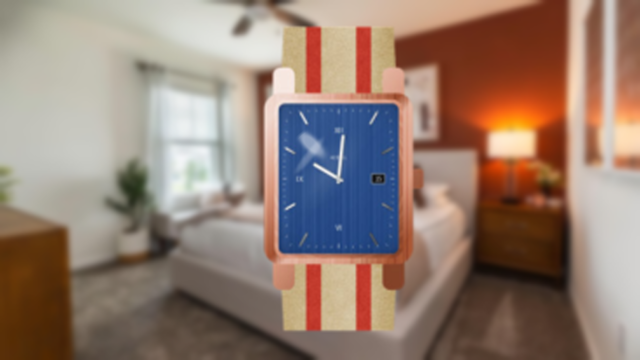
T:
10.01
